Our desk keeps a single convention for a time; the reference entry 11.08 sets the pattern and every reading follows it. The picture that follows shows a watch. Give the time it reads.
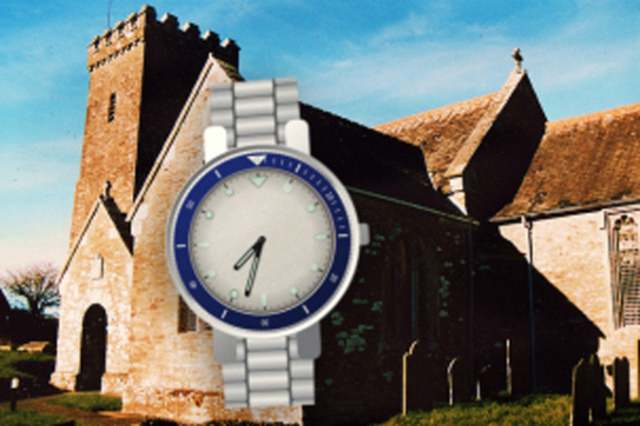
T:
7.33
